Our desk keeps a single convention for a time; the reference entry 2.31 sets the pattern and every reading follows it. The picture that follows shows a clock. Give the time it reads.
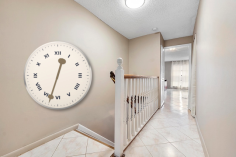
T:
12.33
